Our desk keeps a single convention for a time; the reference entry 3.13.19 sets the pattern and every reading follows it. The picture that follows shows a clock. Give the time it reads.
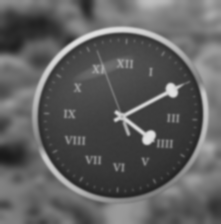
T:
4.09.56
